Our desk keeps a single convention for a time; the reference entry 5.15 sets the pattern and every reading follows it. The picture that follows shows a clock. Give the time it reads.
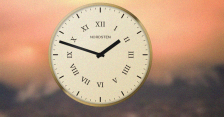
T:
1.48
